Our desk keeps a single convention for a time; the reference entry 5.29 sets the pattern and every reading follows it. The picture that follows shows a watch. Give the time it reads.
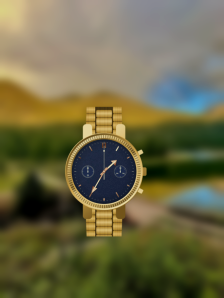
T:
1.35
